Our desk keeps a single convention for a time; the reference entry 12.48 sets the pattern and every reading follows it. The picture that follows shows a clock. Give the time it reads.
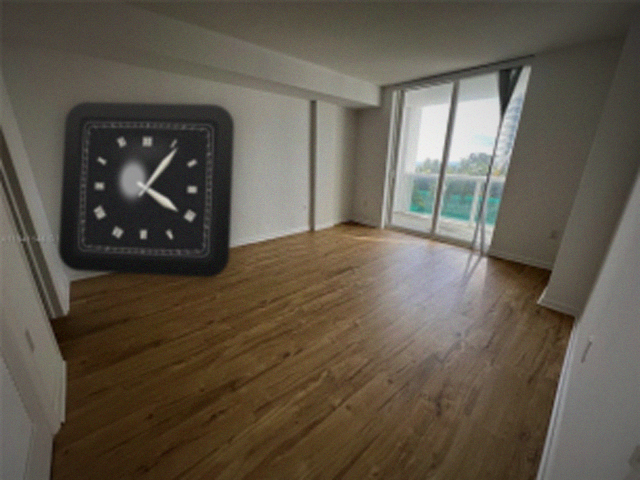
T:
4.06
